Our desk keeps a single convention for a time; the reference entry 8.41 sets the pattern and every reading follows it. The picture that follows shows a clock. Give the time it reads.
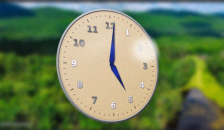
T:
5.01
